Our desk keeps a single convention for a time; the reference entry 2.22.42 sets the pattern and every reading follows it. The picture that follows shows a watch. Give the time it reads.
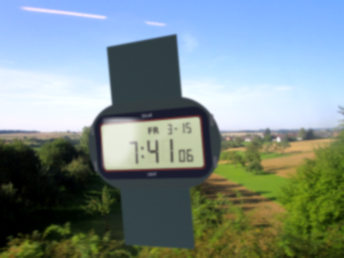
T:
7.41.06
